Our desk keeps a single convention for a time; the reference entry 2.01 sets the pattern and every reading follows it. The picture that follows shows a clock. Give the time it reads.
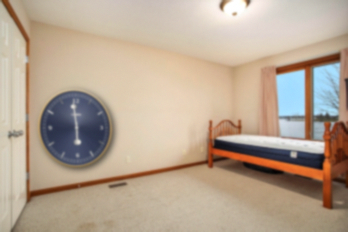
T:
5.59
